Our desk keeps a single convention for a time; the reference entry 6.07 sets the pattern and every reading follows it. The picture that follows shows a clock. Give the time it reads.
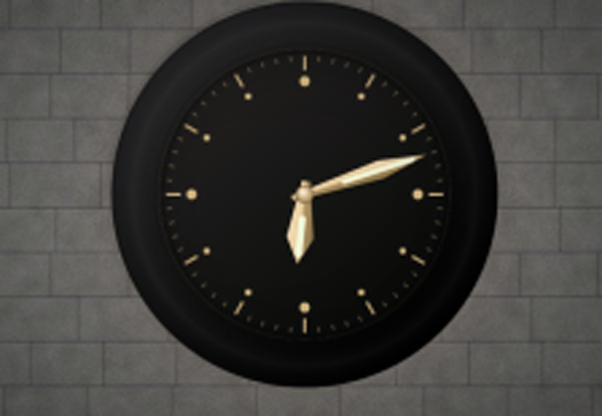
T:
6.12
